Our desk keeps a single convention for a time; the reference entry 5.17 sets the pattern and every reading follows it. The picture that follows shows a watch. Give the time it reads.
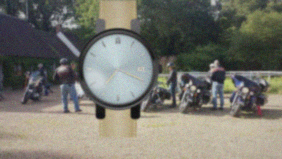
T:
7.19
